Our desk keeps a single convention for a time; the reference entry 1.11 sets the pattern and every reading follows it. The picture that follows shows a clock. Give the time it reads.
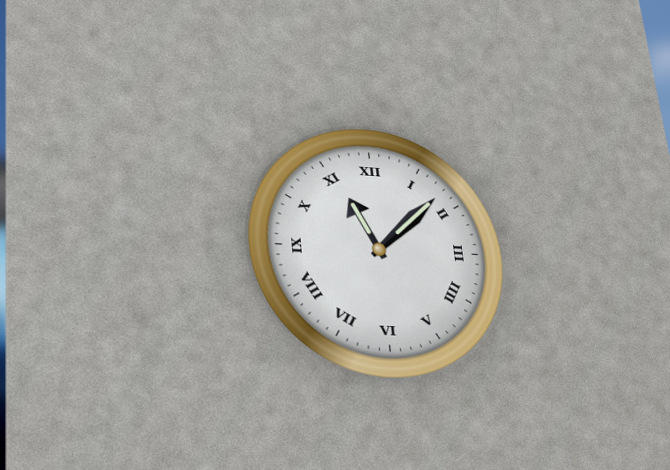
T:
11.08
